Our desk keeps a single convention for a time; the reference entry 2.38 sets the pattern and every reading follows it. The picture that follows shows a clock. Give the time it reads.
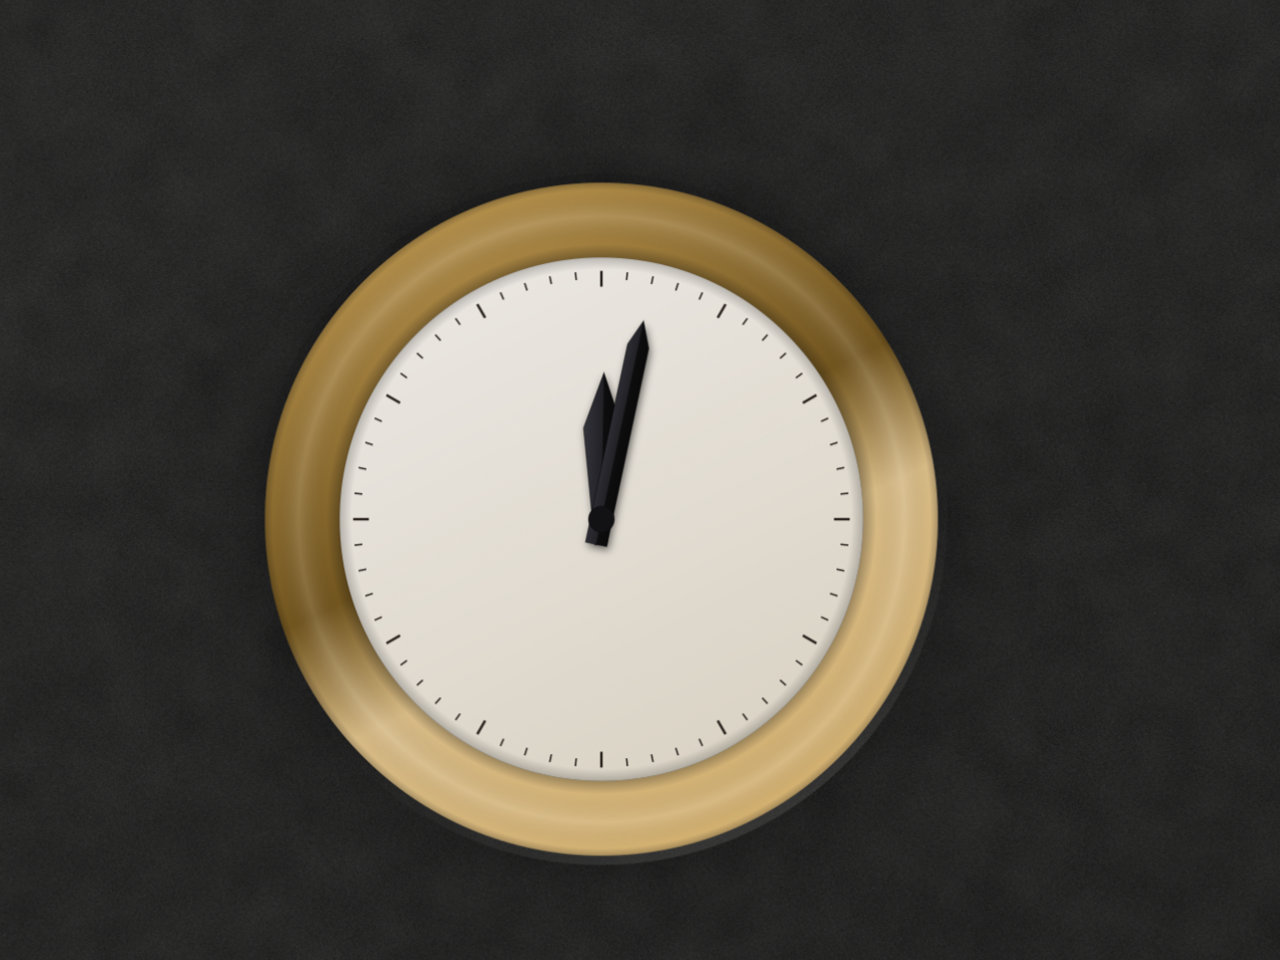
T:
12.02
